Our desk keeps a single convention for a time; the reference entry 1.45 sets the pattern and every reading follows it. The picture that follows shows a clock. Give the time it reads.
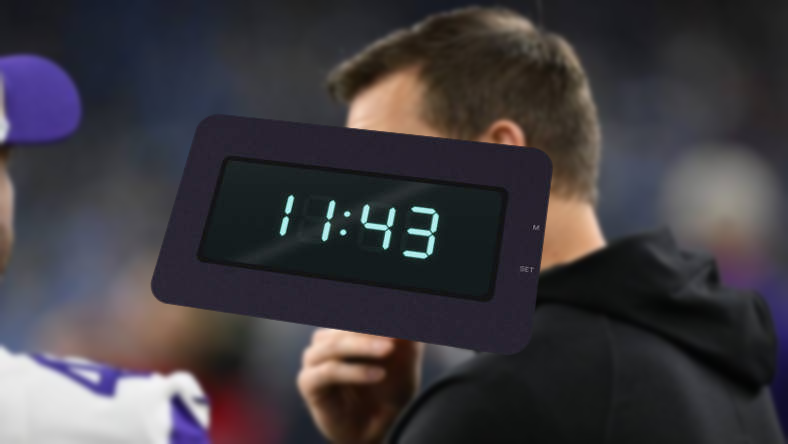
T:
11.43
